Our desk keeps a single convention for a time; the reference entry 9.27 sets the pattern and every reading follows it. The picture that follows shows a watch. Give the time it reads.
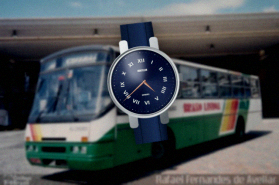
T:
4.39
